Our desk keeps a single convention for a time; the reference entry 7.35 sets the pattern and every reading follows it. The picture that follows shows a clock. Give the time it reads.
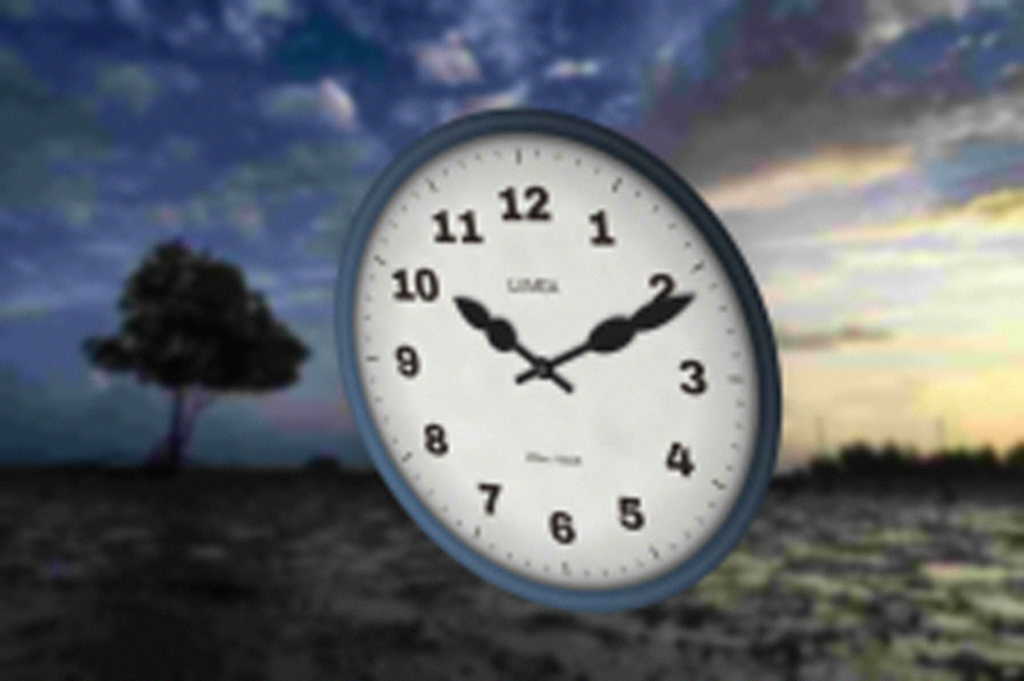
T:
10.11
